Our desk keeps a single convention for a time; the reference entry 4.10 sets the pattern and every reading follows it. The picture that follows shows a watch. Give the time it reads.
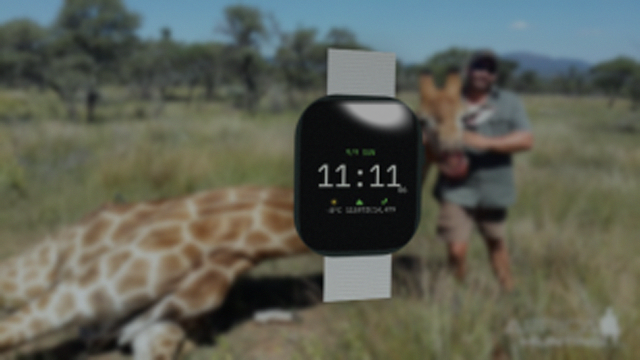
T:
11.11
